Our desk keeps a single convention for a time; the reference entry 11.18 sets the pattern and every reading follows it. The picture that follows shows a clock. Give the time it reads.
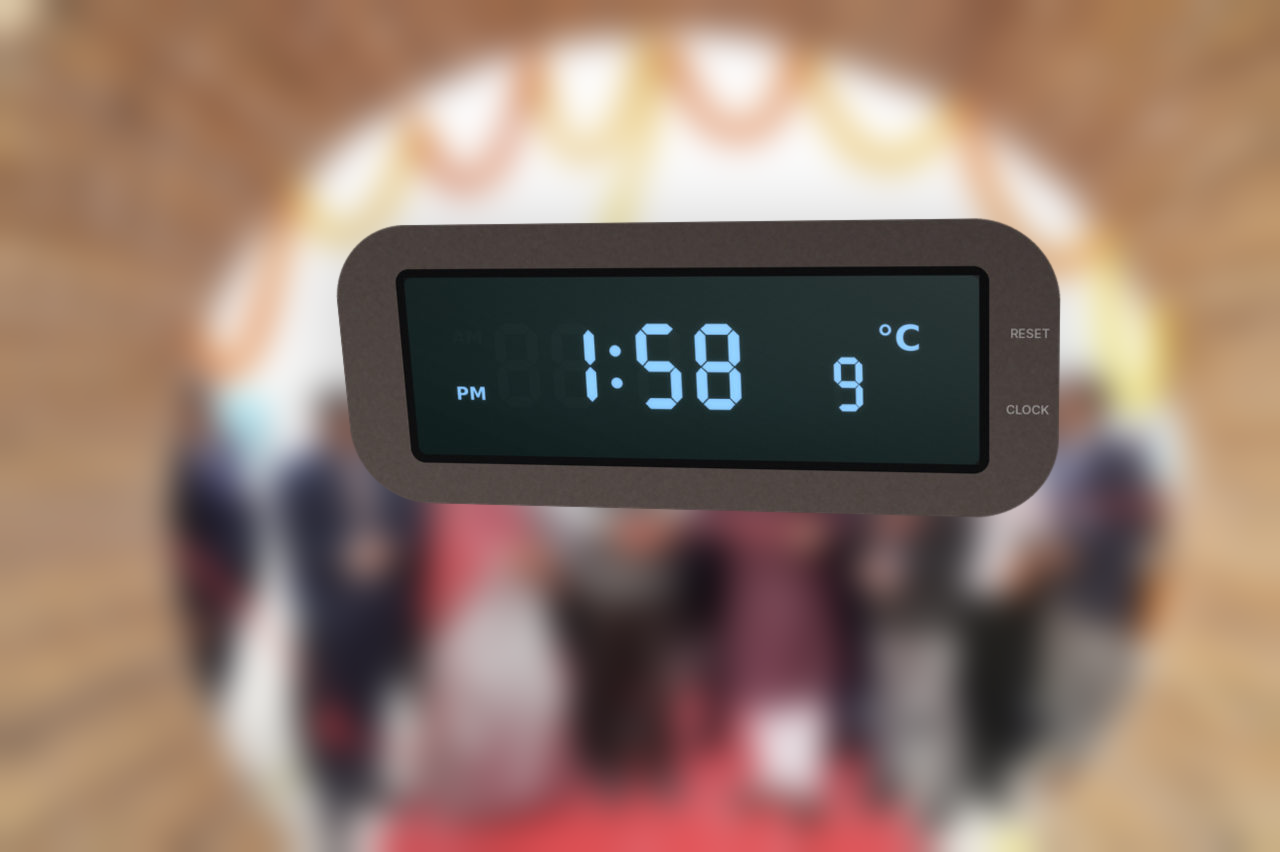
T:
1.58
